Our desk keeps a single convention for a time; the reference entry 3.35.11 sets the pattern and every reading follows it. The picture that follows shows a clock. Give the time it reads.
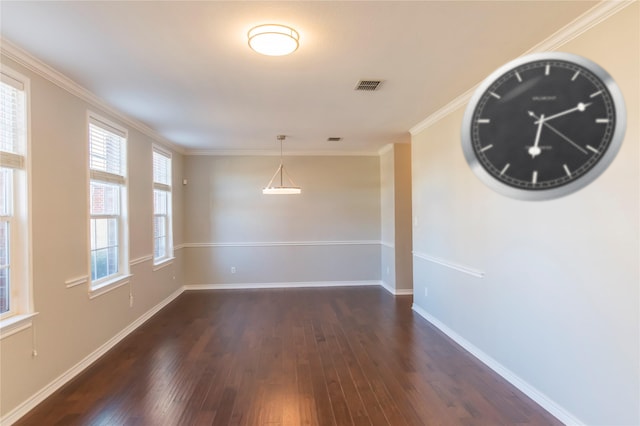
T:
6.11.21
